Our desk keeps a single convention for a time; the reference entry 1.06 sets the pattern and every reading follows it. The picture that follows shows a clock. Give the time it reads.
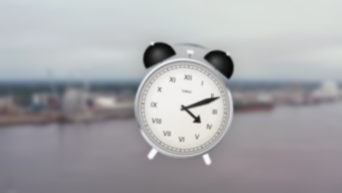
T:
4.11
